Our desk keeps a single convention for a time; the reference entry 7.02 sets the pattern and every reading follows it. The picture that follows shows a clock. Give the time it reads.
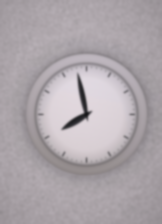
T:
7.58
